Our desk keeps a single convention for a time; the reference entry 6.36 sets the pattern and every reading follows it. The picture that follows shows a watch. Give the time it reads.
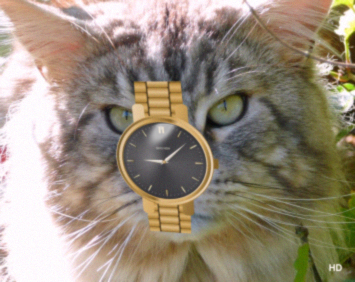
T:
9.08
